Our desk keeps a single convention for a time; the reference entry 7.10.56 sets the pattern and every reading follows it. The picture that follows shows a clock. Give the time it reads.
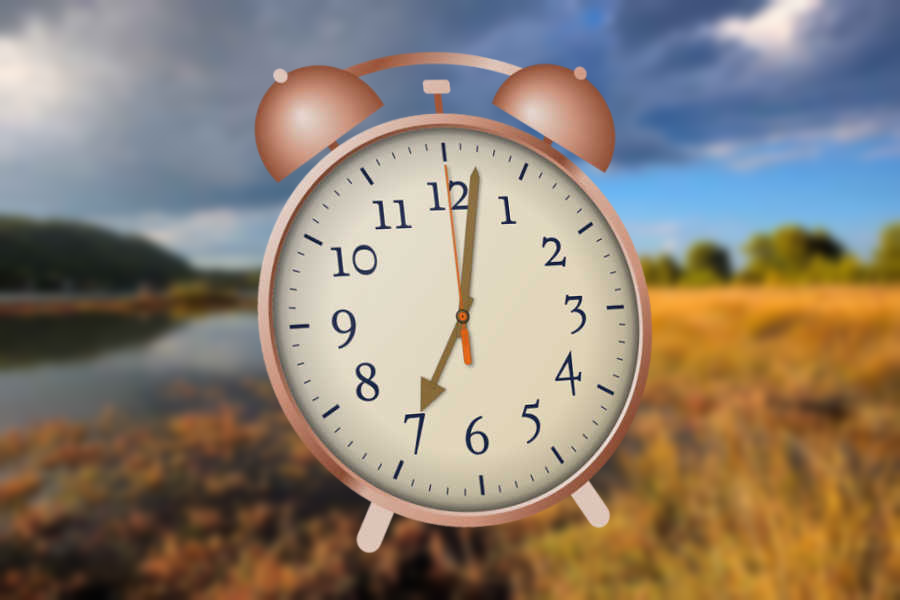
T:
7.02.00
